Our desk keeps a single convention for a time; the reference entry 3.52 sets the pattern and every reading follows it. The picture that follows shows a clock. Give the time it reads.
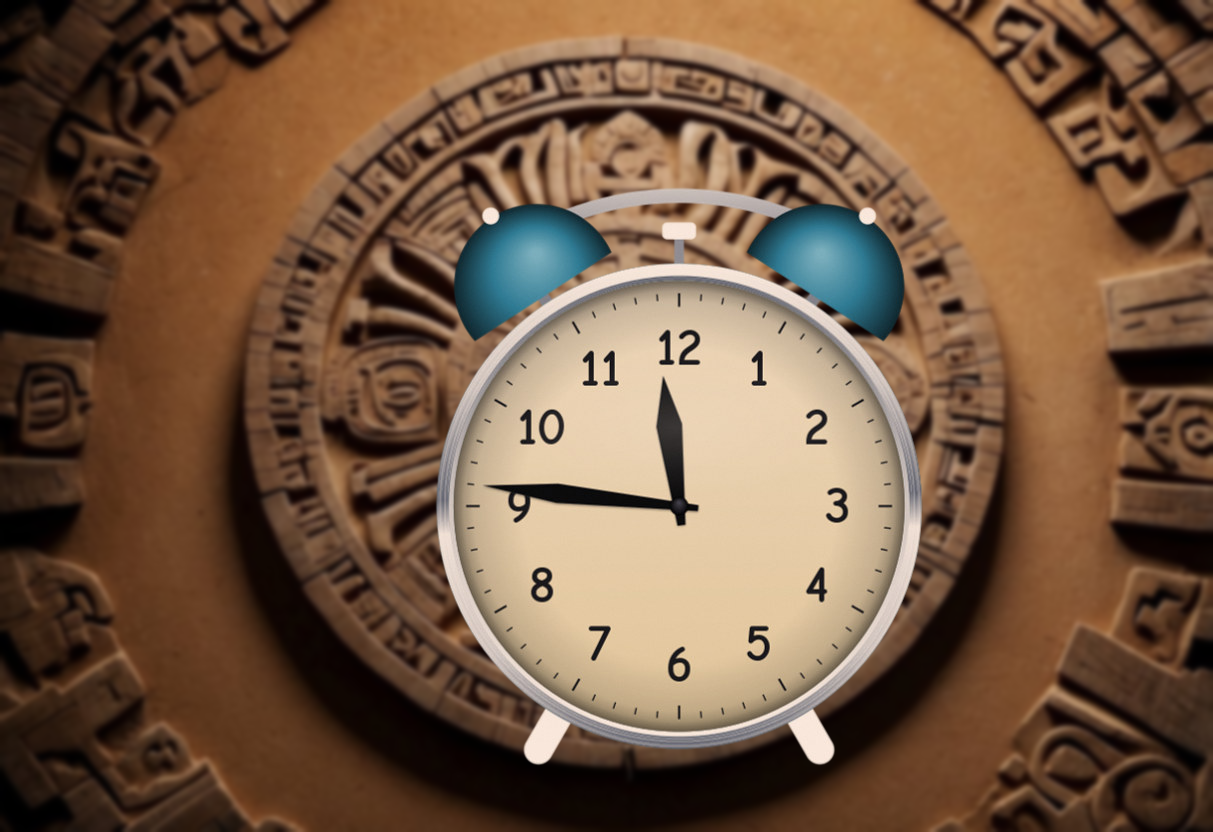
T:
11.46
